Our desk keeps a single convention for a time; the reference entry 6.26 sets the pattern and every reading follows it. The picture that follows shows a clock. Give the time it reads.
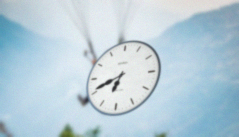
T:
6.41
